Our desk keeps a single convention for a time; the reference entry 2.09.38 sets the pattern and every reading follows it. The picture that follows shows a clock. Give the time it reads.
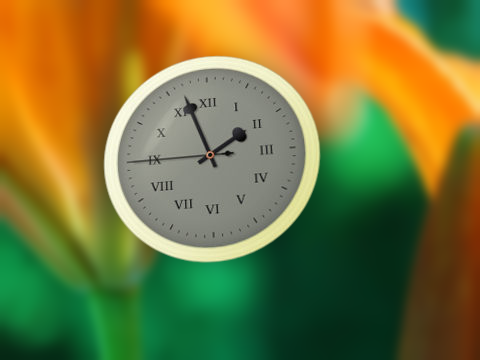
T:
1.56.45
